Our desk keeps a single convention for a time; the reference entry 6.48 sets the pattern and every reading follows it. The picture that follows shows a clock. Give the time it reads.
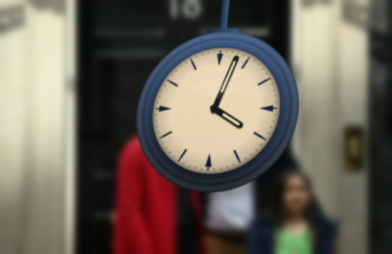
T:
4.03
